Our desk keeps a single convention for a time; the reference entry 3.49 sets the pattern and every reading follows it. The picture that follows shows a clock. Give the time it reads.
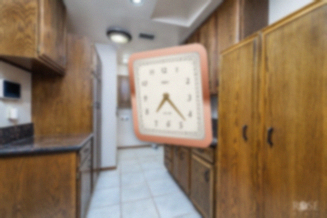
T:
7.23
